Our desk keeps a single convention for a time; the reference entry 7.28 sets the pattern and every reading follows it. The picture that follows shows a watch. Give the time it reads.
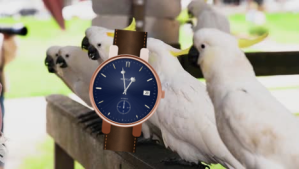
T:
12.58
